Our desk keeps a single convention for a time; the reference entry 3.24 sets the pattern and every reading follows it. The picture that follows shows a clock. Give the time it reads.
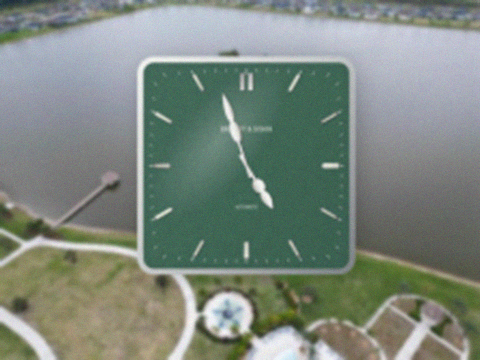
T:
4.57
